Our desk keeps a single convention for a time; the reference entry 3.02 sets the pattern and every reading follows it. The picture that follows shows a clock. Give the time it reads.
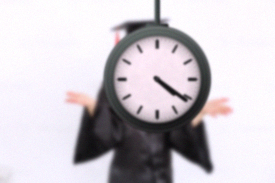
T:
4.21
